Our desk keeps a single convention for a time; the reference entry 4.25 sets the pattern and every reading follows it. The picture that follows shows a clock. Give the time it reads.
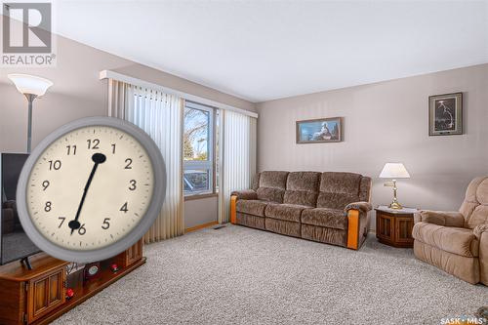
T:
12.32
